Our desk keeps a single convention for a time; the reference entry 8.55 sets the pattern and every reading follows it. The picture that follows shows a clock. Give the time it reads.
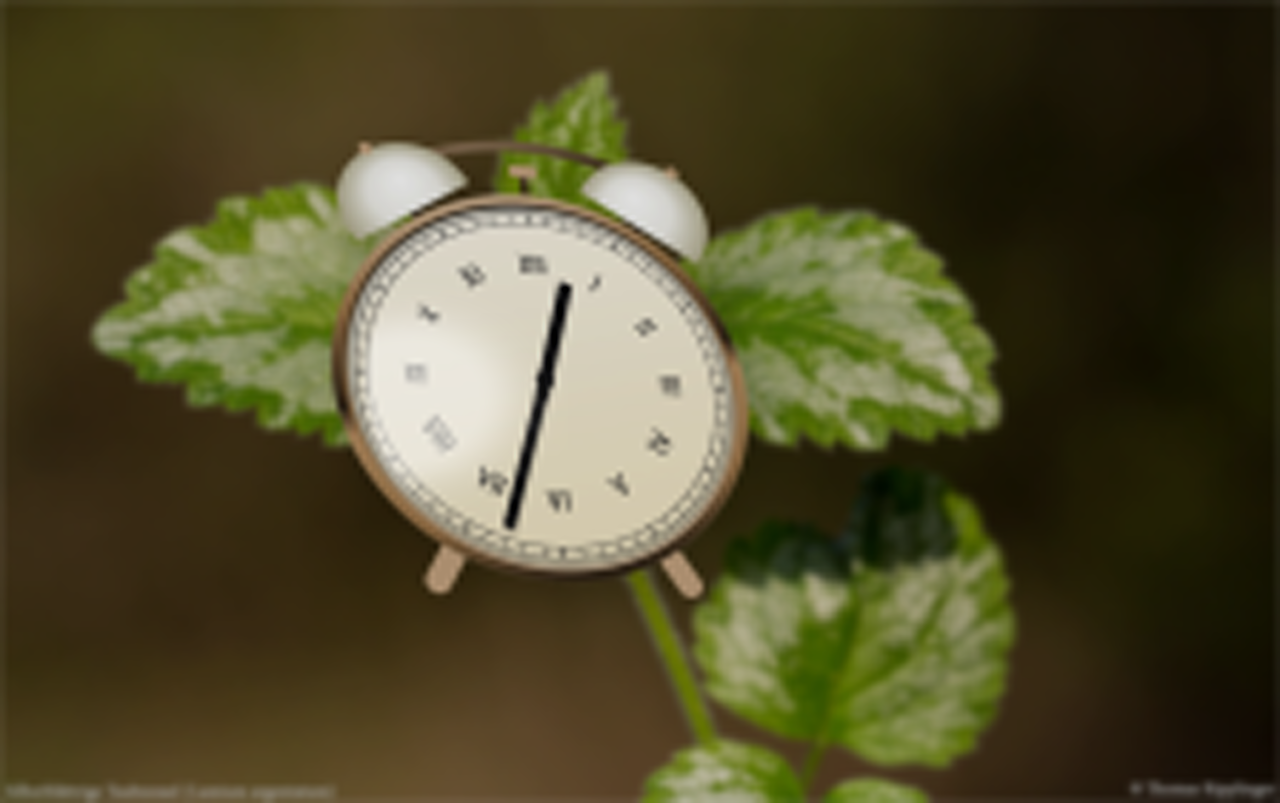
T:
12.33
